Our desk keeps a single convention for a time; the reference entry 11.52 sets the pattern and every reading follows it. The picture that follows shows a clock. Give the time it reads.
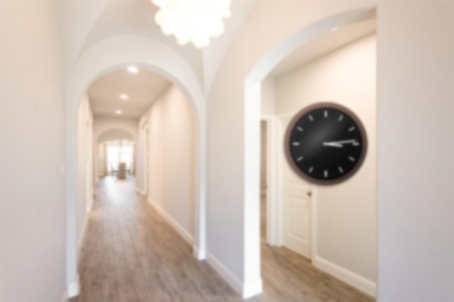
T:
3.14
